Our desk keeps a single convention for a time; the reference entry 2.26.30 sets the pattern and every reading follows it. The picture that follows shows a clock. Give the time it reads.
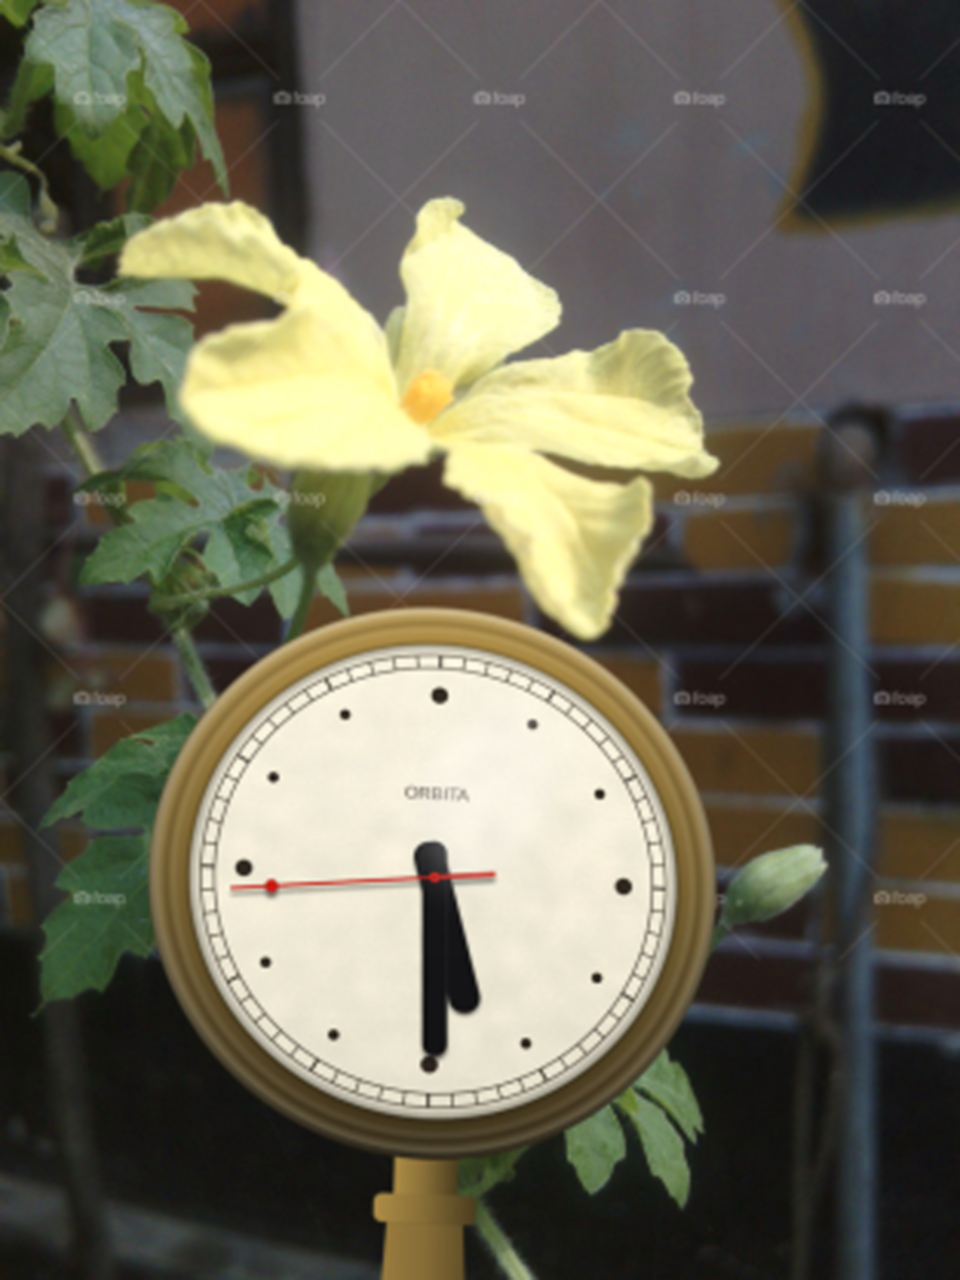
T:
5.29.44
